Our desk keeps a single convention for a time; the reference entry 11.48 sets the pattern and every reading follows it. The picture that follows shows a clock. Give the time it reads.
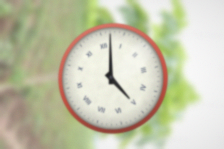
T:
5.02
